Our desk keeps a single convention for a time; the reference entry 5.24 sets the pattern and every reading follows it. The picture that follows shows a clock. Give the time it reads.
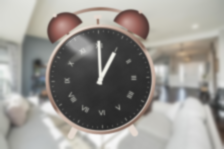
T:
1.00
